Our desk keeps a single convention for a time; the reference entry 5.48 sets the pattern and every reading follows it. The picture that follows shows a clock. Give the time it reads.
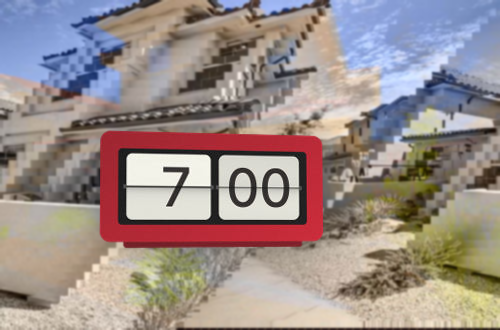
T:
7.00
